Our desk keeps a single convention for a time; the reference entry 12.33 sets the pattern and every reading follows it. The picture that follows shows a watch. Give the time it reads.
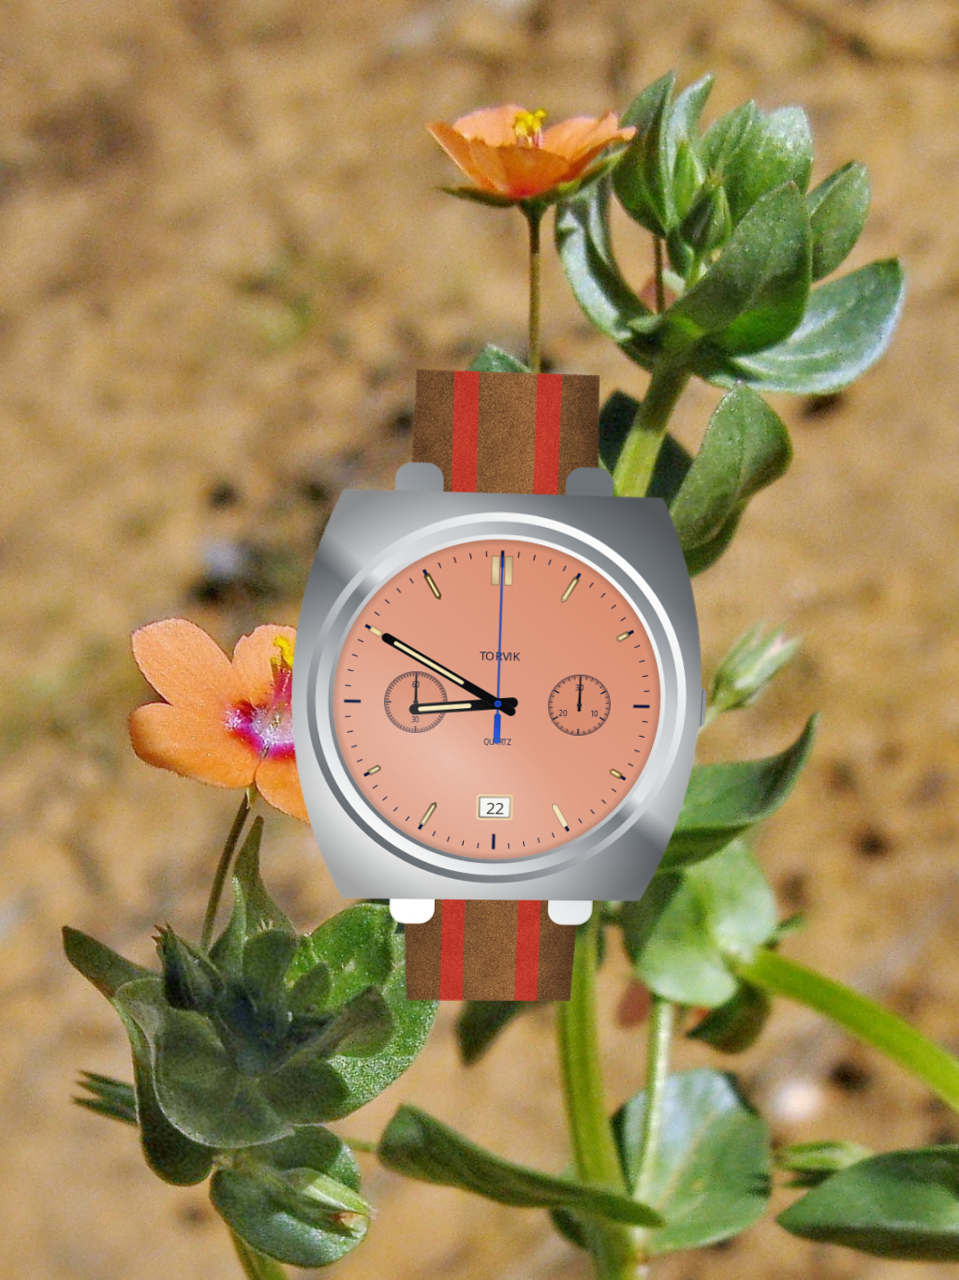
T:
8.50
